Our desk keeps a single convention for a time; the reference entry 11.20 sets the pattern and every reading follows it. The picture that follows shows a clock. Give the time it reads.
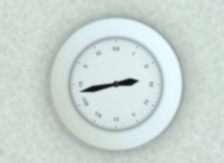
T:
2.43
